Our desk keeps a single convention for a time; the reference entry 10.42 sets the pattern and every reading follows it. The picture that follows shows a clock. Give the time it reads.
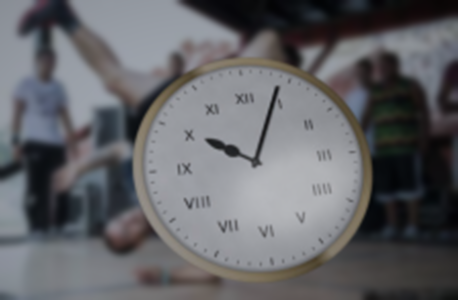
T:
10.04
